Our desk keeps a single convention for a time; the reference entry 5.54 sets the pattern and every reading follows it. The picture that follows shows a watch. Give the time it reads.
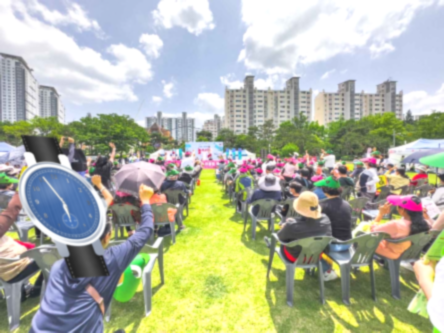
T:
5.56
